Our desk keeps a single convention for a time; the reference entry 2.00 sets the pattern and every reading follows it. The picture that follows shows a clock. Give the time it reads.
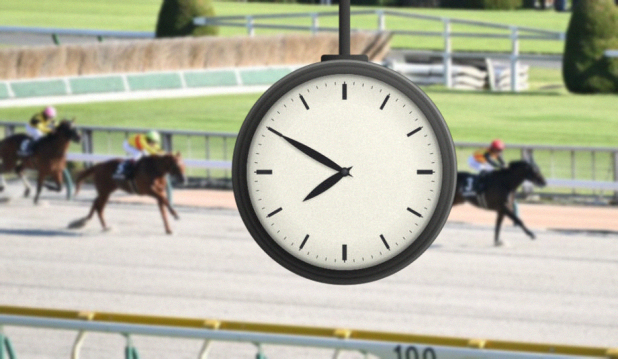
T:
7.50
